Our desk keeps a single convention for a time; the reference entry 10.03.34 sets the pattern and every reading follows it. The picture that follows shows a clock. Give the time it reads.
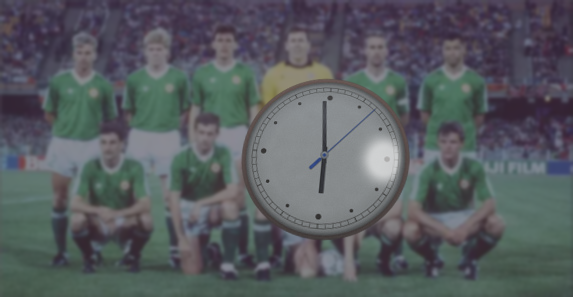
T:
5.59.07
